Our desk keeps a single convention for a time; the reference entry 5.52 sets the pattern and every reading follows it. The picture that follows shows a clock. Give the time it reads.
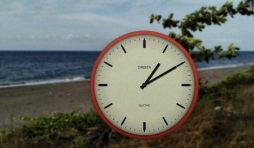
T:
1.10
